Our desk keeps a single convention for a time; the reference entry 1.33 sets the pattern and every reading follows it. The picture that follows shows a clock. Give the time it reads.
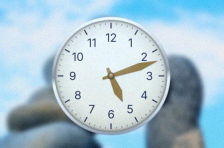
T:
5.12
